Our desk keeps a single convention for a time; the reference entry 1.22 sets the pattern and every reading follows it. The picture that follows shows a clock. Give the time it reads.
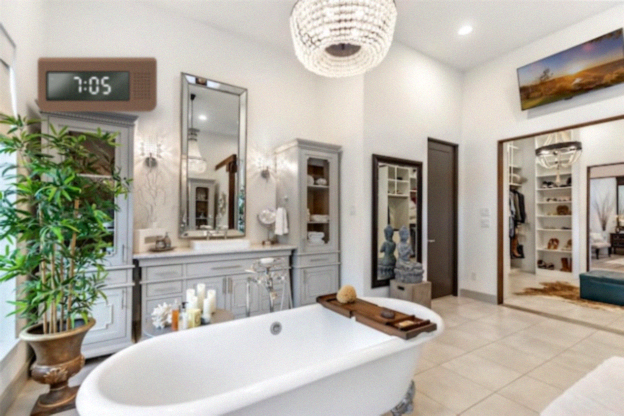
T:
7.05
